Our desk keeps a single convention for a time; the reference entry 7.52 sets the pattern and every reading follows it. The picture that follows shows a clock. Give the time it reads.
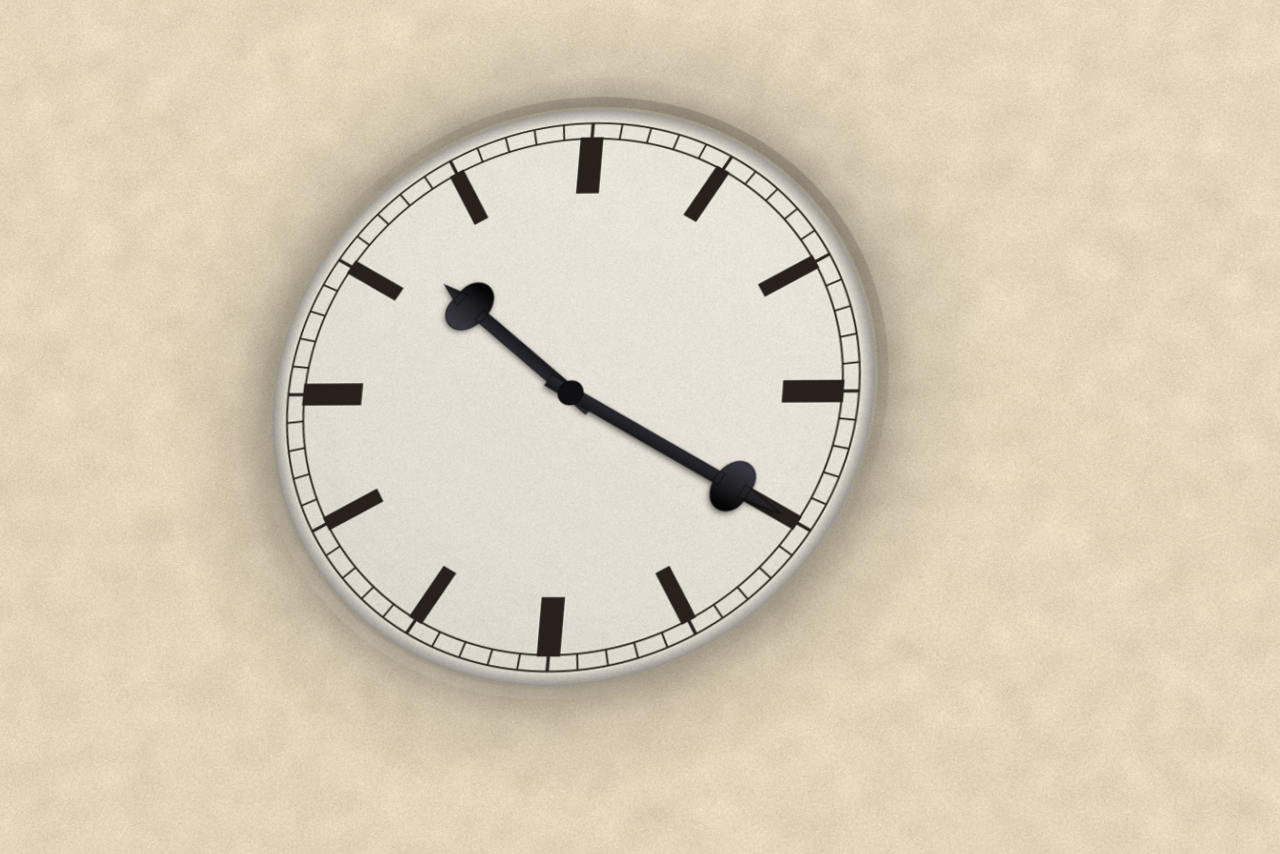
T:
10.20
